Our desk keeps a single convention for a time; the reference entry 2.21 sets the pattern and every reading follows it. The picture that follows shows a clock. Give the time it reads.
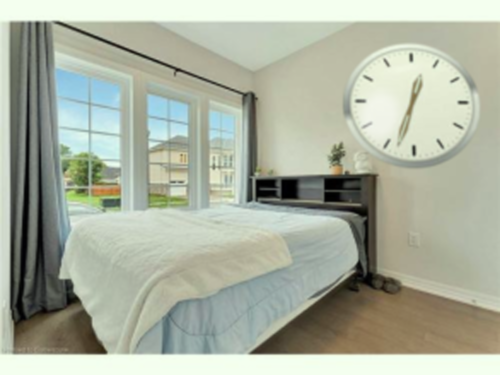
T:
12.33
